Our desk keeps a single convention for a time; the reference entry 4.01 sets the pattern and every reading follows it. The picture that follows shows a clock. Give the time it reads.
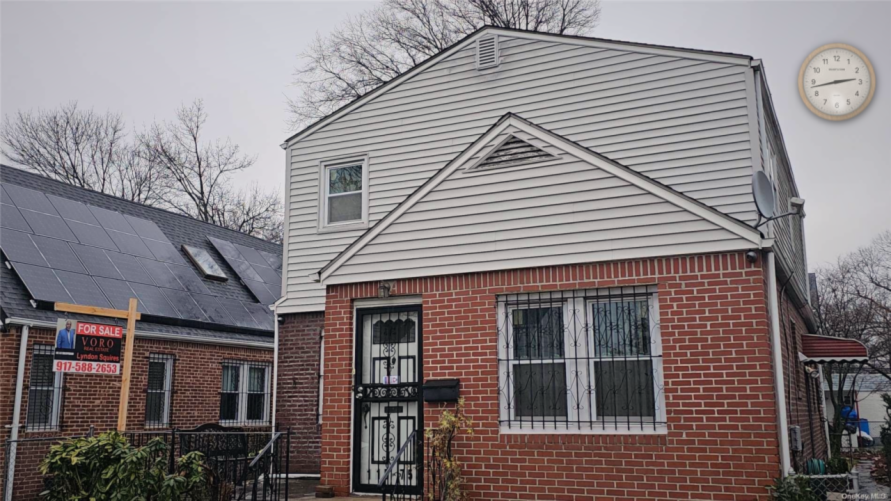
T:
2.43
